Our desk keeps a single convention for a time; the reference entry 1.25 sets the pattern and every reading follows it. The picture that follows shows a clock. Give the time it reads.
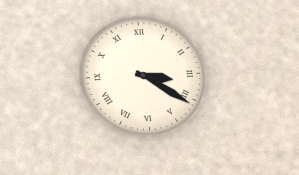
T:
3.21
